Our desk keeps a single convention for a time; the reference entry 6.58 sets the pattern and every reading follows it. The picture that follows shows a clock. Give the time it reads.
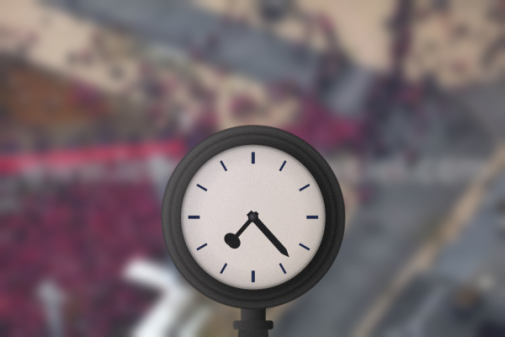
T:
7.23
